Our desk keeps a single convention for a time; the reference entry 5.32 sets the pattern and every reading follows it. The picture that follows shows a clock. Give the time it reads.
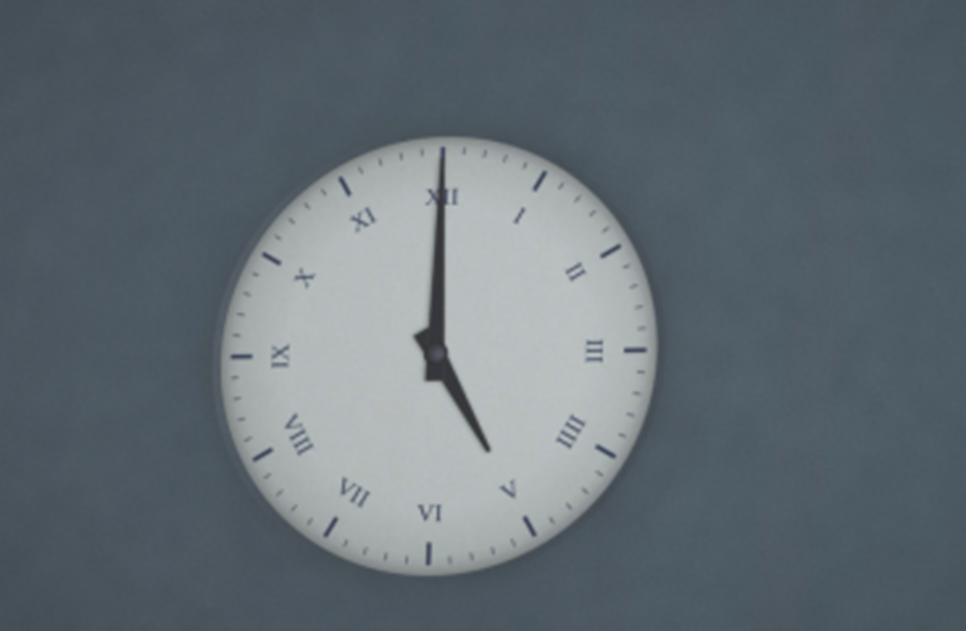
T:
5.00
